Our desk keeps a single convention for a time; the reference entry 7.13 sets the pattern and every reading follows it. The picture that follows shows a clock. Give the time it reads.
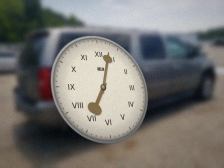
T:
7.03
